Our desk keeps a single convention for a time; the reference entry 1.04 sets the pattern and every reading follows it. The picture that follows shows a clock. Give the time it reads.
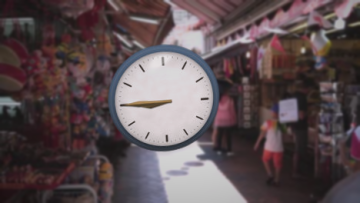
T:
8.45
